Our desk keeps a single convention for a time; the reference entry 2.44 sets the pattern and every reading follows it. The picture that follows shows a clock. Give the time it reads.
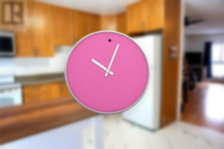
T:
10.03
